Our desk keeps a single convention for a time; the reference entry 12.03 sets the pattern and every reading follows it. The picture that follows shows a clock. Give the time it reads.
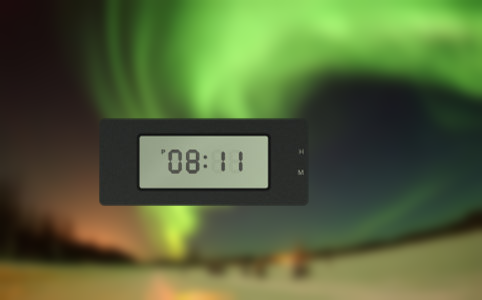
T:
8.11
